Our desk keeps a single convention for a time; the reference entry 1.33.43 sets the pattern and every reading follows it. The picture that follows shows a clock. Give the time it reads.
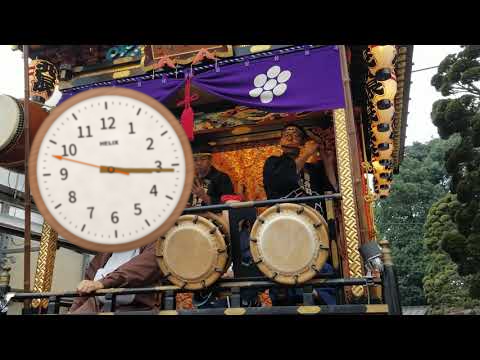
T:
3.15.48
